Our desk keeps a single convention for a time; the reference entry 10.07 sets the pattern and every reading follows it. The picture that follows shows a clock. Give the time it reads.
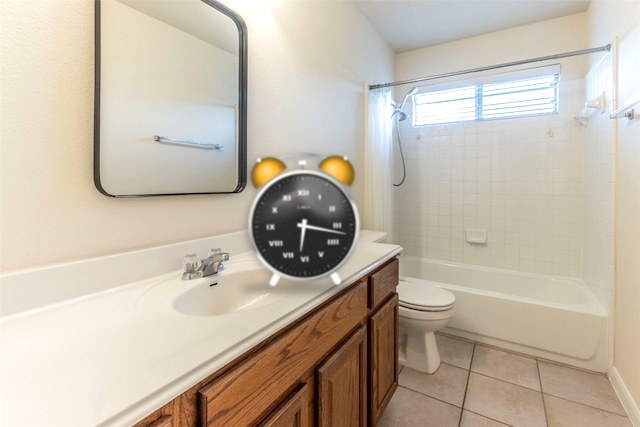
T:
6.17
